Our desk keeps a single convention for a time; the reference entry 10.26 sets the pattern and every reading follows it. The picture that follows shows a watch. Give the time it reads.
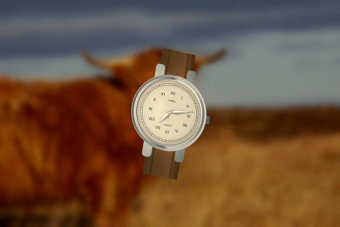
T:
7.13
